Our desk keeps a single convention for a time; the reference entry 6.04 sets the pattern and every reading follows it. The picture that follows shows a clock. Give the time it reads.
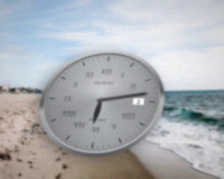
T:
6.13
